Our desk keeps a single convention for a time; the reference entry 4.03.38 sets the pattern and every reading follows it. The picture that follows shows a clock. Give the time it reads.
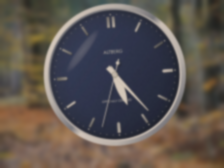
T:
5.23.33
